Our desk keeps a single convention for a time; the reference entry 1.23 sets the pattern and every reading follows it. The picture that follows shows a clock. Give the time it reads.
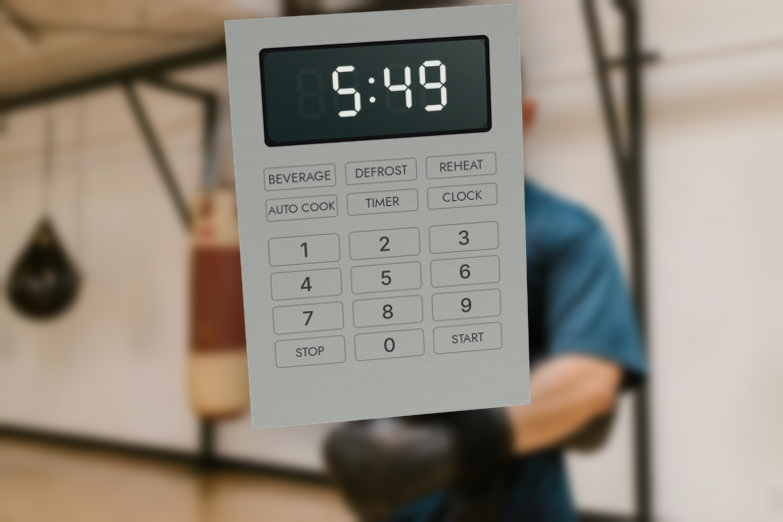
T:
5.49
